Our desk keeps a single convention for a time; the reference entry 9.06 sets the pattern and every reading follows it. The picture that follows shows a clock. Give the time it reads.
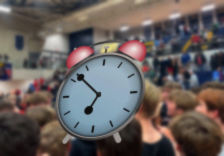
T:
6.52
